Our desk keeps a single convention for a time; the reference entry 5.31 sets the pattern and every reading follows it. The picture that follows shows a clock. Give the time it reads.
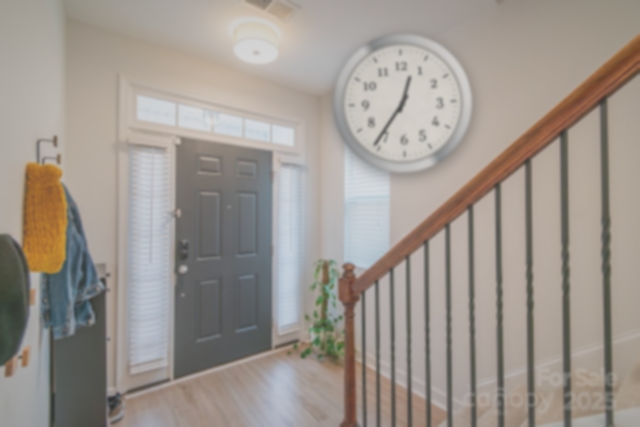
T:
12.36
